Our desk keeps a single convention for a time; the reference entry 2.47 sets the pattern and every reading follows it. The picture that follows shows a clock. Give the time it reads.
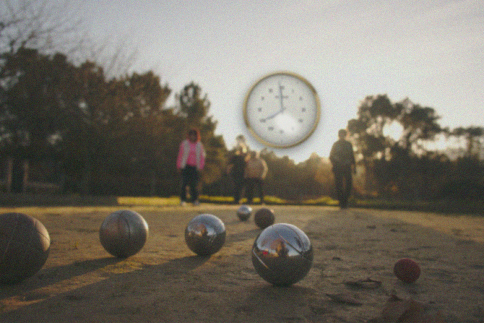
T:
7.59
